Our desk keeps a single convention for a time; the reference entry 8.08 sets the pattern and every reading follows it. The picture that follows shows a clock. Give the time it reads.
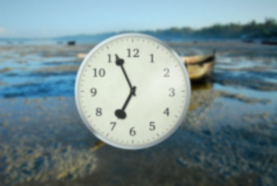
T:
6.56
